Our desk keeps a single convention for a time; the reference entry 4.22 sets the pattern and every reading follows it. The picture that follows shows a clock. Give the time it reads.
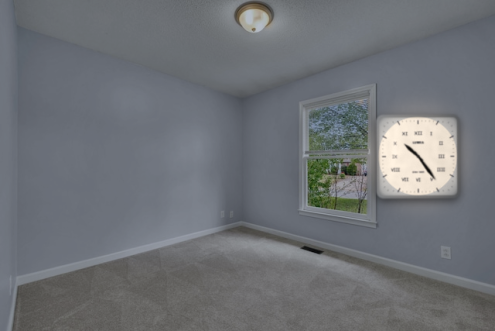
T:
10.24
